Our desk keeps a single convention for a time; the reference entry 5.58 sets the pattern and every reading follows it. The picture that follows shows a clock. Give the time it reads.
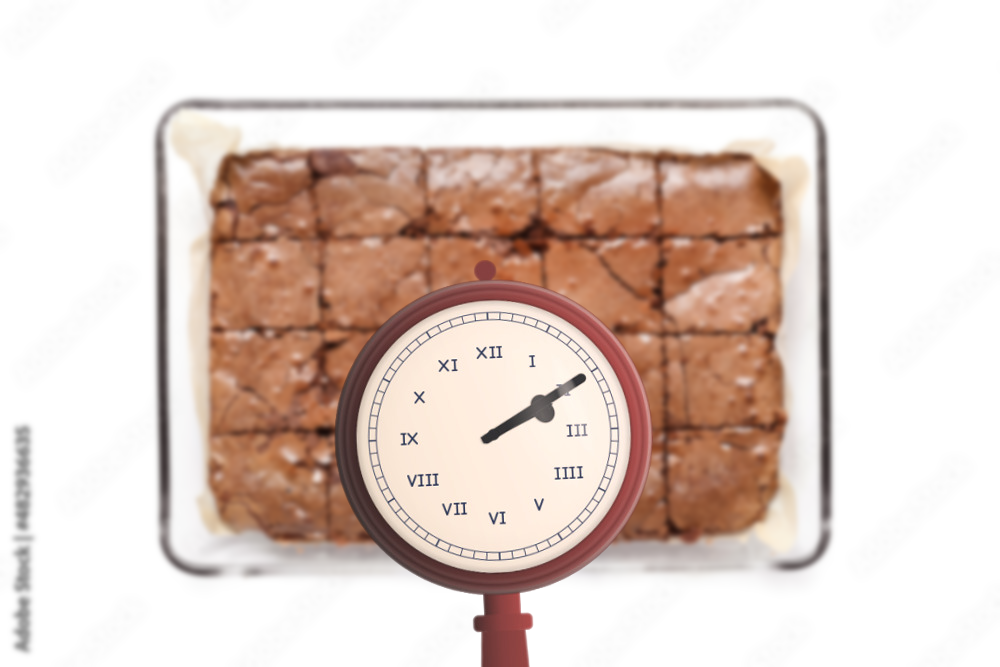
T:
2.10
